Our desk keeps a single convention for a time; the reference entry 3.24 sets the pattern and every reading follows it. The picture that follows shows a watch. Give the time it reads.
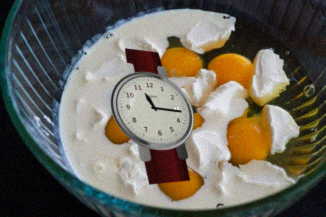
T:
11.16
